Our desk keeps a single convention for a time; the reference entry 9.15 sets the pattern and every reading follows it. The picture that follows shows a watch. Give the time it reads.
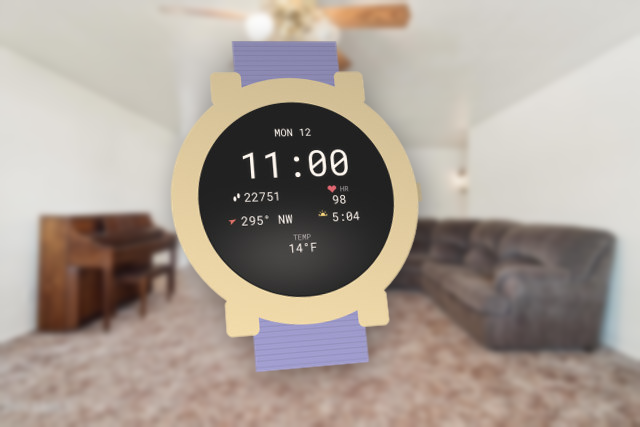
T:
11.00
